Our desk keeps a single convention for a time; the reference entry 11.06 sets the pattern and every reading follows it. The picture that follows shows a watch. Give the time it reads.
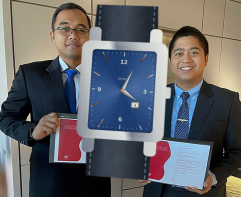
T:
4.04
